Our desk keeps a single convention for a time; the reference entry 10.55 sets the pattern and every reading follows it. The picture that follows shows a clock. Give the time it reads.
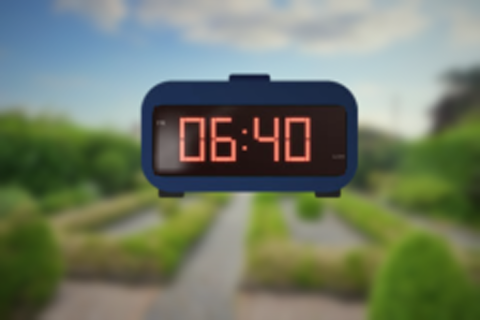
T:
6.40
